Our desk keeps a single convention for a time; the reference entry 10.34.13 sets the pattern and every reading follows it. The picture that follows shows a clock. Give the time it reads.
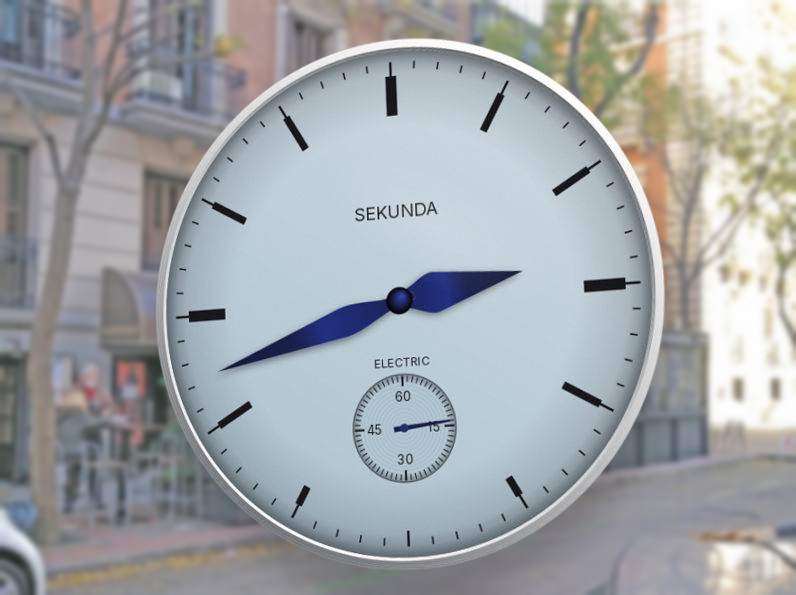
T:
2.42.14
